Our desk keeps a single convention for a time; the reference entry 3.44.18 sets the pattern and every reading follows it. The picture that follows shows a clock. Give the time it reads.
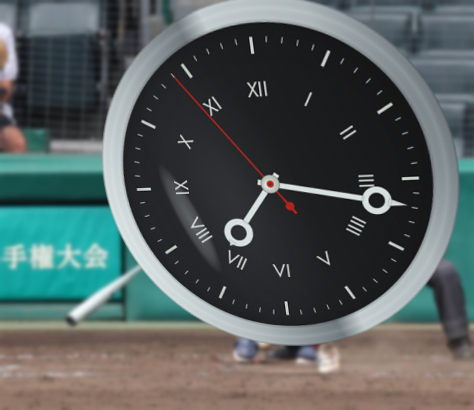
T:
7.16.54
